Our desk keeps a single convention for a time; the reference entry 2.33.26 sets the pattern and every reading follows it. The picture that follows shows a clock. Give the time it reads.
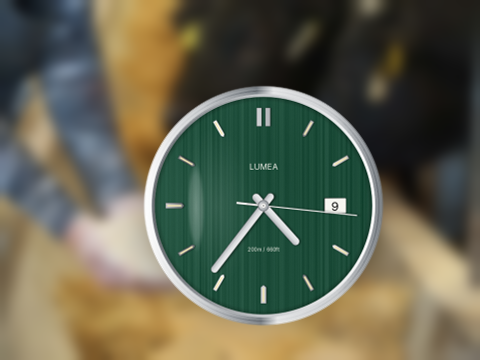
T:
4.36.16
